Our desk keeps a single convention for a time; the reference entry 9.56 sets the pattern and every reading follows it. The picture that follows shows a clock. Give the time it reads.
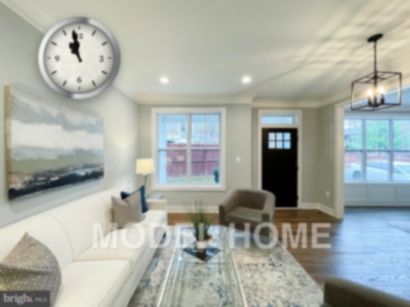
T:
10.58
